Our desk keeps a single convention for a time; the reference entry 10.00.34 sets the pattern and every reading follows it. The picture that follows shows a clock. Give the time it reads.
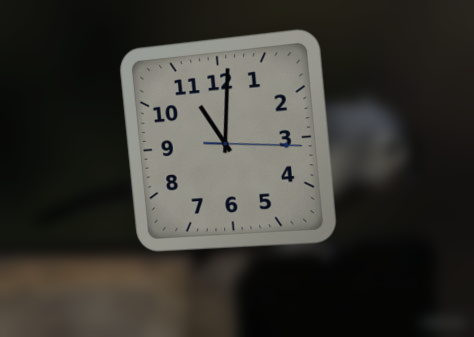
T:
11.01.16
